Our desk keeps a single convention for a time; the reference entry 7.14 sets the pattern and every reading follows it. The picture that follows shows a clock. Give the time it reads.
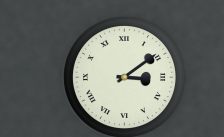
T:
3.09
